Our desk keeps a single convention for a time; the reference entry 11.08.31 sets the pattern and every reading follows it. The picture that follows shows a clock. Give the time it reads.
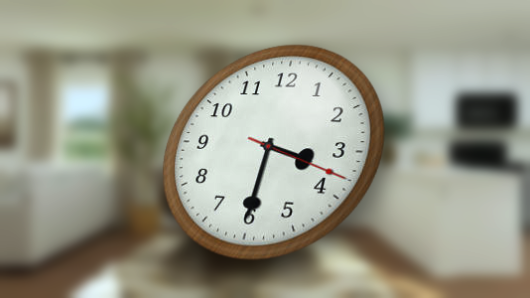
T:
3.30.18
